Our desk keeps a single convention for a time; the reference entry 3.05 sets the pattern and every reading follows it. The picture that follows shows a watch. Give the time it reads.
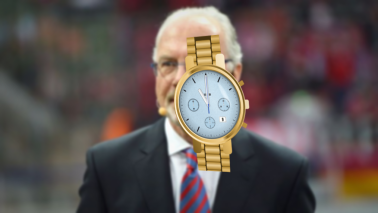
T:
11.00
